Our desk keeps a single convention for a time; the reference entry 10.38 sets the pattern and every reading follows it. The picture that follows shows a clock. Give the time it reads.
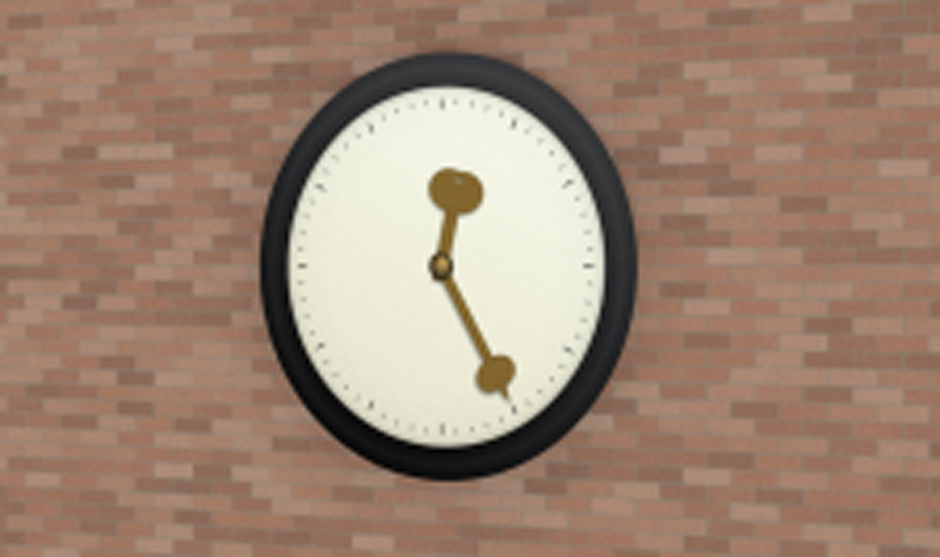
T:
12.25
